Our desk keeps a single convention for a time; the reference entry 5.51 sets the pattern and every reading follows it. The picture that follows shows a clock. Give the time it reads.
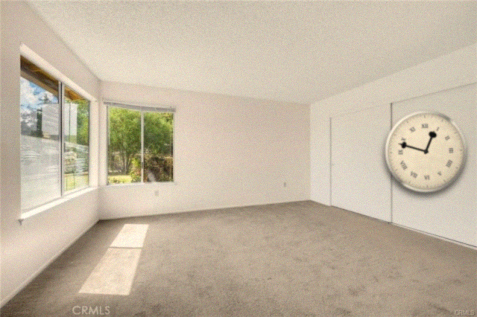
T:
12.48
